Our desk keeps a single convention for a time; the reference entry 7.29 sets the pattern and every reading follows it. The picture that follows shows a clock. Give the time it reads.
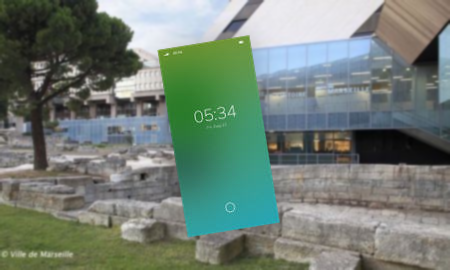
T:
5.34
